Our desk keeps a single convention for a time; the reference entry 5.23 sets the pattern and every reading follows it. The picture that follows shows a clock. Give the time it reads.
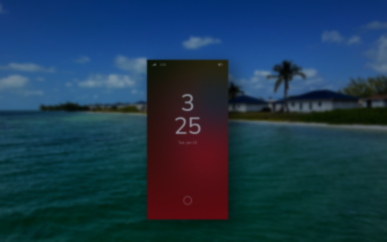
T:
3.25
